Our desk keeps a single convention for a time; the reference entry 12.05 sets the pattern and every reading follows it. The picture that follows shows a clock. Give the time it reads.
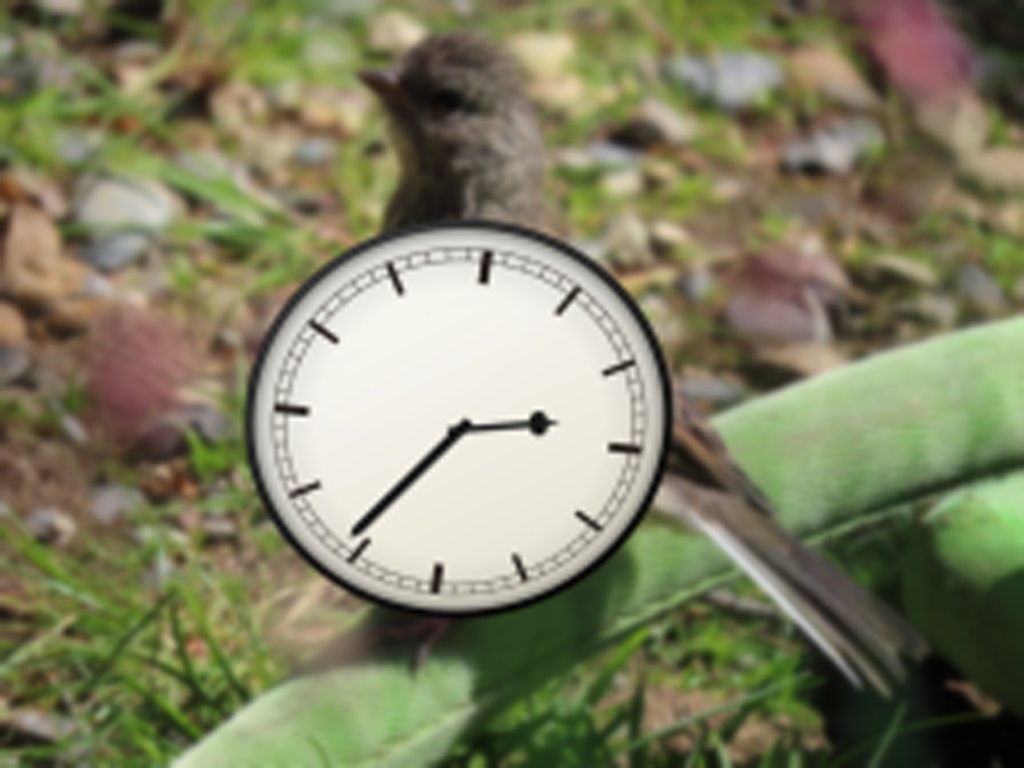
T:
2.36
